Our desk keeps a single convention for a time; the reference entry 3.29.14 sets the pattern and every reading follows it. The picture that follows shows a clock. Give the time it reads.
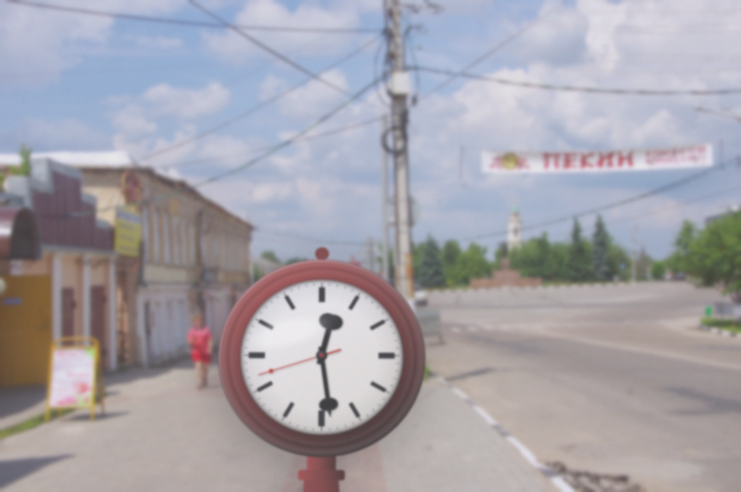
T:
12.28.42
